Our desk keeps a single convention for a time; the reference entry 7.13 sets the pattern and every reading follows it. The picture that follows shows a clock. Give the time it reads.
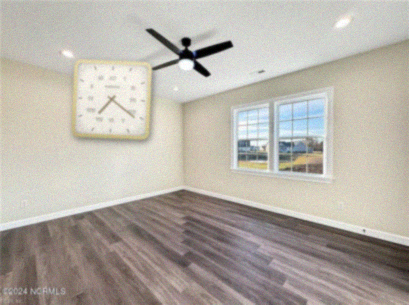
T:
7.21
